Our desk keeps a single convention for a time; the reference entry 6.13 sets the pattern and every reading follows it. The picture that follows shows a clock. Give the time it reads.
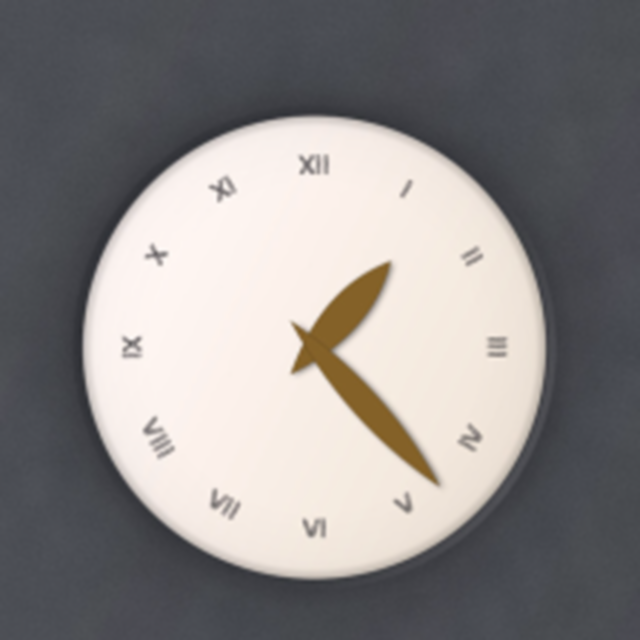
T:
1.23
